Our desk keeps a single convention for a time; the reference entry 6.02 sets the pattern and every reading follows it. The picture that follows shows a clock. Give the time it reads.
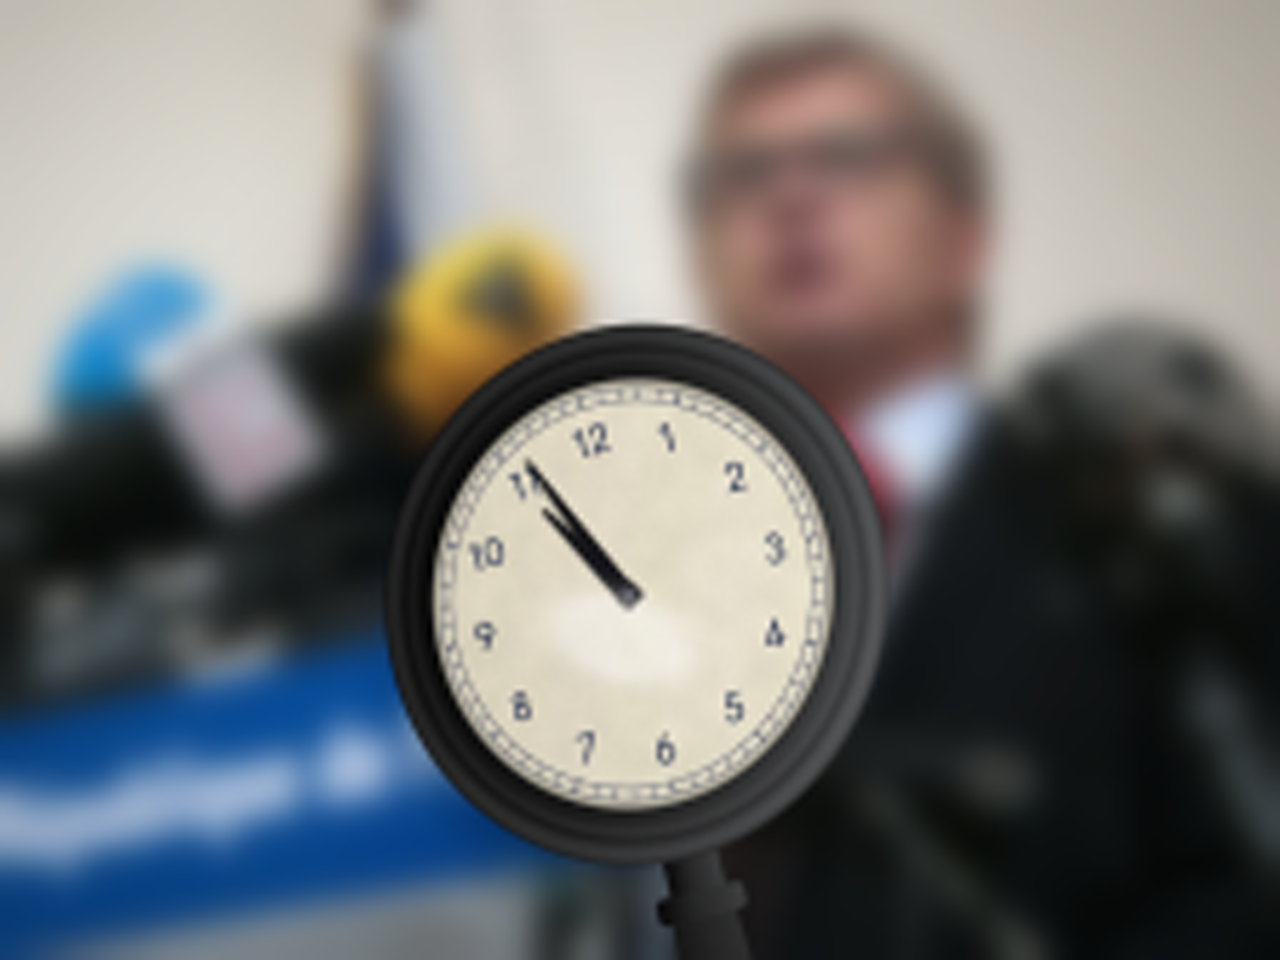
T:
10.56
